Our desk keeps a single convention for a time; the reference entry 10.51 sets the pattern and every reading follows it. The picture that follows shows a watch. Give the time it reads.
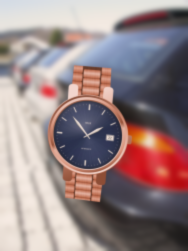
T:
1.53
